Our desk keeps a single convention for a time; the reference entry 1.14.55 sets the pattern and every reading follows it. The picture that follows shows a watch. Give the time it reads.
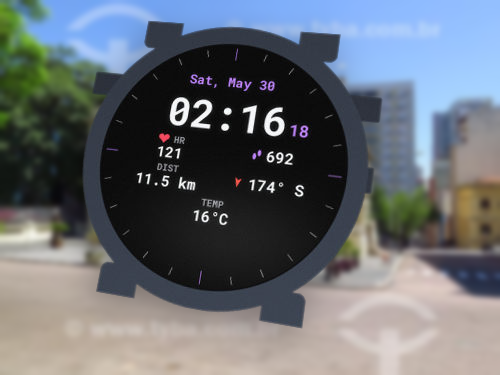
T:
2.16.18
